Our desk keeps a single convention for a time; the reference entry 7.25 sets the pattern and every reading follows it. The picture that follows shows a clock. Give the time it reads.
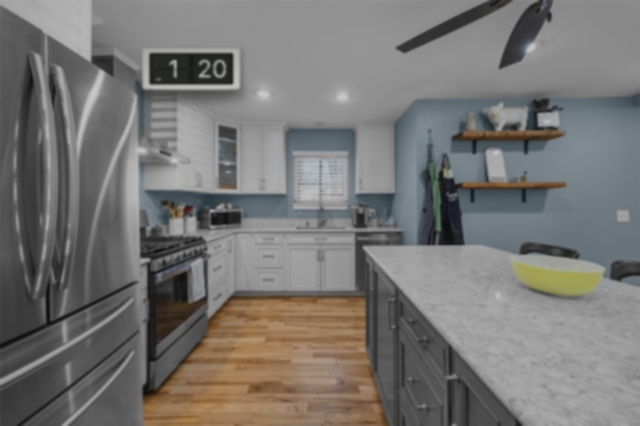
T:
1.20
